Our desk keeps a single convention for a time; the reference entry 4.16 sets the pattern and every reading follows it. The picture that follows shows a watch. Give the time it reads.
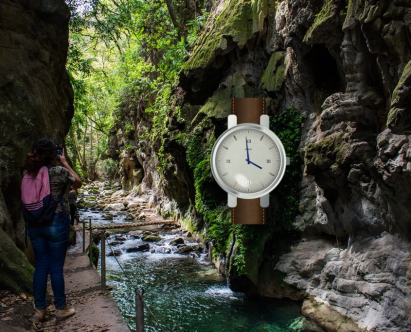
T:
3.59
